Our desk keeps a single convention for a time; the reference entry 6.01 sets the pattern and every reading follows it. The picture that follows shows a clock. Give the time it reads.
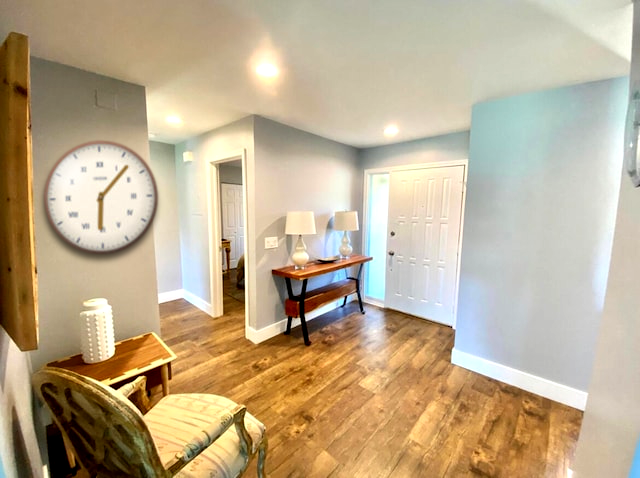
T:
6.07
